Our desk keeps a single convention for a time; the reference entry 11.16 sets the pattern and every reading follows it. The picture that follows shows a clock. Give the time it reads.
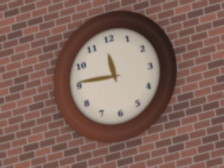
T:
11.46
